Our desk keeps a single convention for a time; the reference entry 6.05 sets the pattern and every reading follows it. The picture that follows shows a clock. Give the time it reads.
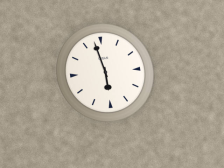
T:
5.58
